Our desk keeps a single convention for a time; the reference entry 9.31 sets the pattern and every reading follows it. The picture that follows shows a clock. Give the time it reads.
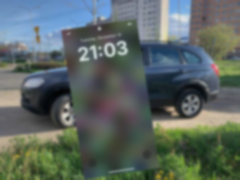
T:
21.03
